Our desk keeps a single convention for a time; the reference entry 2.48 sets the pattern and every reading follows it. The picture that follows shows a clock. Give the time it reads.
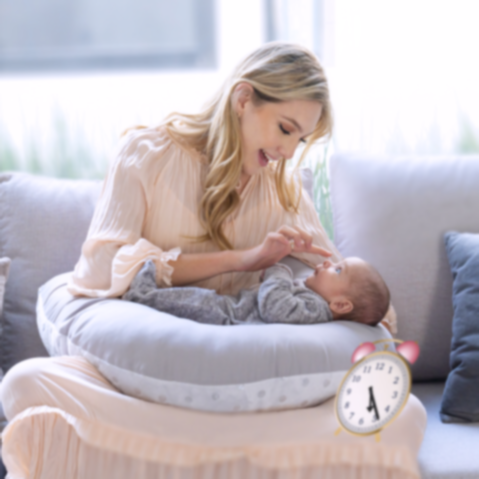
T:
5.24
